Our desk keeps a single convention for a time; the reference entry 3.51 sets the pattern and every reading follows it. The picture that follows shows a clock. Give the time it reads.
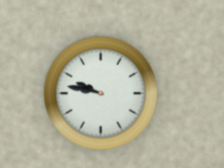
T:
9.47
